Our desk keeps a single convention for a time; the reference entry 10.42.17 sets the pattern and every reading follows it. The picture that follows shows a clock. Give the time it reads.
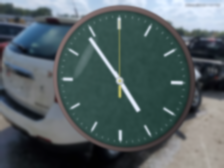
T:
4.54.00
